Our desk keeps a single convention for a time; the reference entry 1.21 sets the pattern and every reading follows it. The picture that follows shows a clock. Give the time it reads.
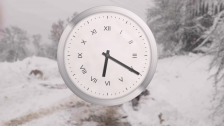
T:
6.20
